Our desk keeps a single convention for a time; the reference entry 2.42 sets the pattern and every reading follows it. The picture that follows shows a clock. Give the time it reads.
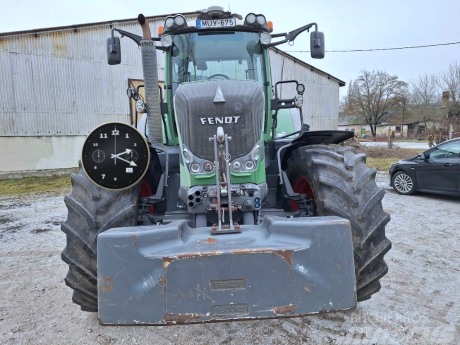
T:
2.19
